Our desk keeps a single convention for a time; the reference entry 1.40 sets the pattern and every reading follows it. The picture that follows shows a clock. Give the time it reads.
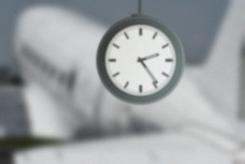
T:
2.24
